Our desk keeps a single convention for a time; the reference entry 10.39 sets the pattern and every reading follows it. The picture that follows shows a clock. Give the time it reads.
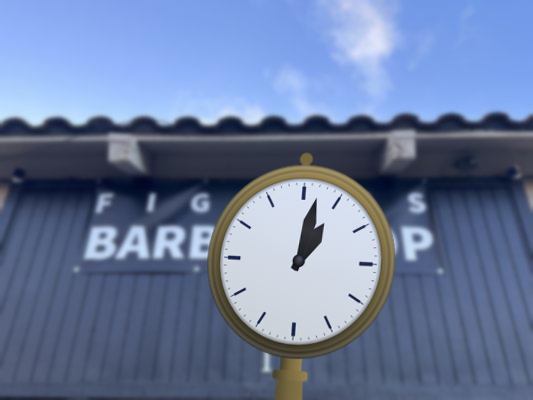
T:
1.02
